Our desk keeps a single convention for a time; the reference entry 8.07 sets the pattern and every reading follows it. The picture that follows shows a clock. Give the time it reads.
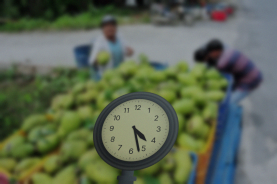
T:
4.27
